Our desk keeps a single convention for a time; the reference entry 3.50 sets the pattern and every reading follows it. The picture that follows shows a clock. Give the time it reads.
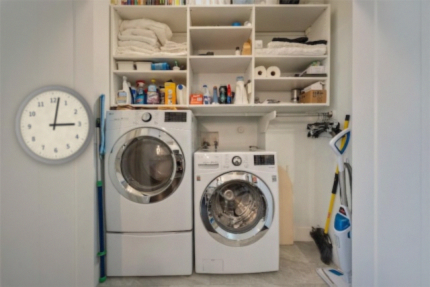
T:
3.02
